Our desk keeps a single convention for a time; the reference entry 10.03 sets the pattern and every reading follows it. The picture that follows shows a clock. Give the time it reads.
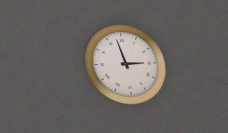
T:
2.58
